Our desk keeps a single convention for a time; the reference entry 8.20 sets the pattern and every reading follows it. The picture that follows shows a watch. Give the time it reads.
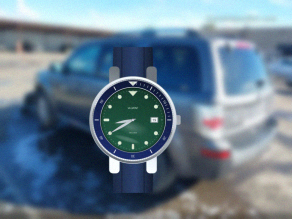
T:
8.40
